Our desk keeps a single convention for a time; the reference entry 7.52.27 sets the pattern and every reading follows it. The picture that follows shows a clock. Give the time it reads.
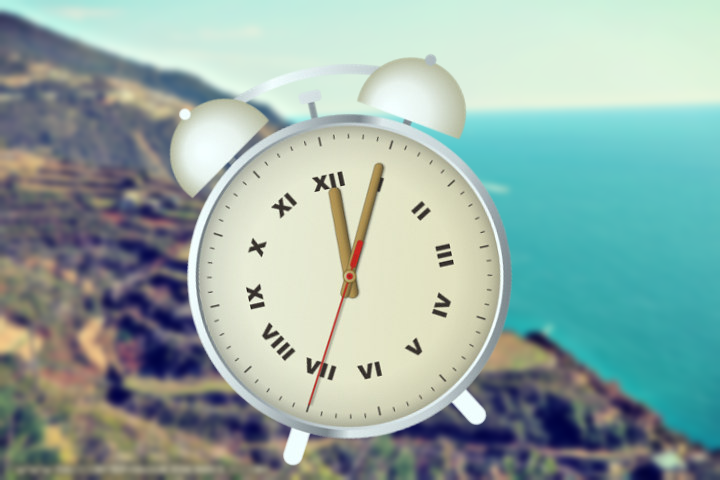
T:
12.04.35
